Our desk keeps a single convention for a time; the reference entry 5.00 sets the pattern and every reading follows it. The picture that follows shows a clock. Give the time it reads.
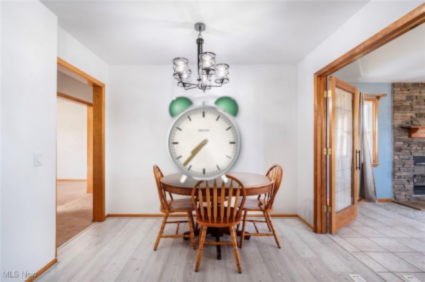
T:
7.37
